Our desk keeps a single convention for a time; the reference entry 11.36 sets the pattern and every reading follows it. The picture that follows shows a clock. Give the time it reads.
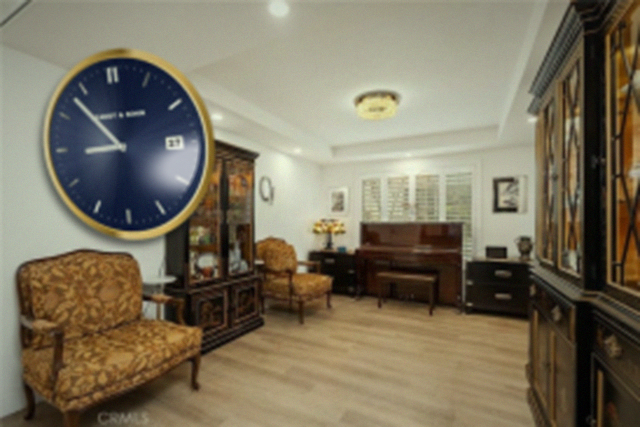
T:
8.53
